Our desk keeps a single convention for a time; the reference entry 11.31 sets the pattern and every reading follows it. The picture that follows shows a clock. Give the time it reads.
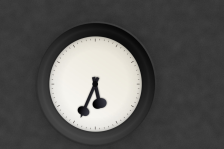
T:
5.34
